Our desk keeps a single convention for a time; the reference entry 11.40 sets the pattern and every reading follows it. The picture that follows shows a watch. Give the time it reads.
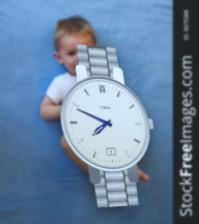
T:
7.49
